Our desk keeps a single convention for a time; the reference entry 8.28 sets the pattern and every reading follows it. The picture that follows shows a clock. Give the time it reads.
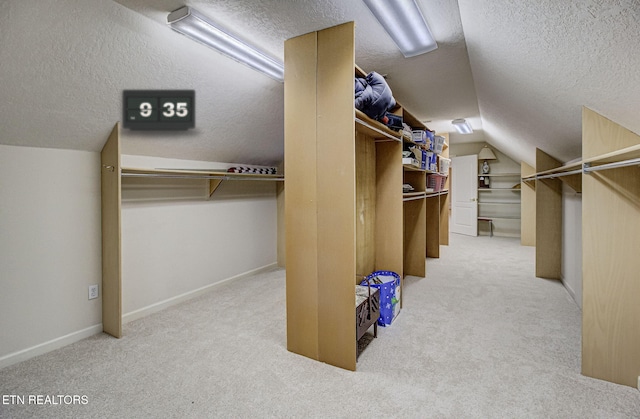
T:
9.35
